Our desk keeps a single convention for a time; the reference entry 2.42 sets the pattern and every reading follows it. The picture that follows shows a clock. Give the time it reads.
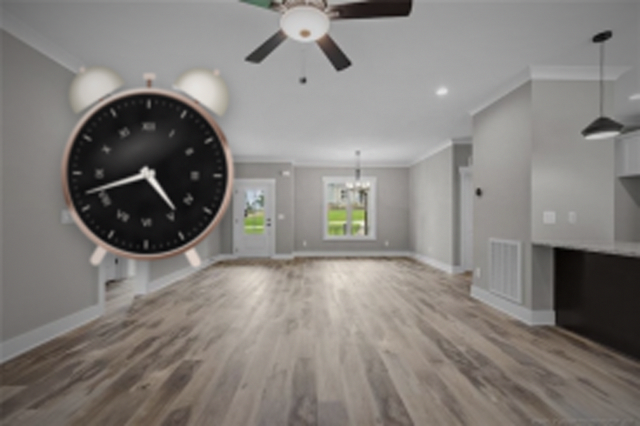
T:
4.42
